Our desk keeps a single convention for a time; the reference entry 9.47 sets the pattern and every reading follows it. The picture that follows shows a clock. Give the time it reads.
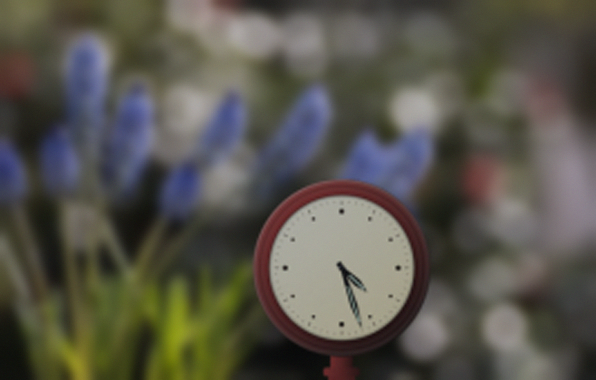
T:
4.27
